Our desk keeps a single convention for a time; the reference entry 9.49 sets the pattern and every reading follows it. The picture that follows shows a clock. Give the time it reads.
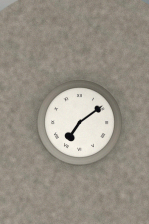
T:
7.09
